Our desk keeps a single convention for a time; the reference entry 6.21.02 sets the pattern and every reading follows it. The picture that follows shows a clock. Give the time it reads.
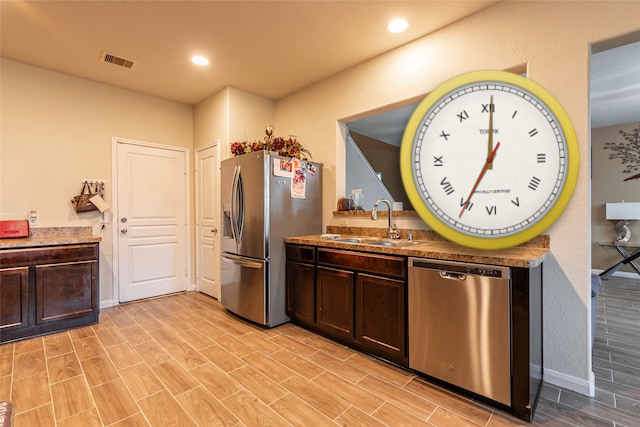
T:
7.00.35
